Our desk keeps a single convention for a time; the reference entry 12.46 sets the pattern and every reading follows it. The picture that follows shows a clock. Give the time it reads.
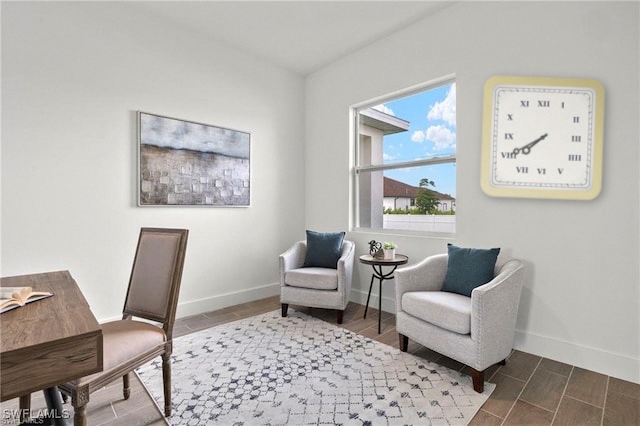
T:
7.40
